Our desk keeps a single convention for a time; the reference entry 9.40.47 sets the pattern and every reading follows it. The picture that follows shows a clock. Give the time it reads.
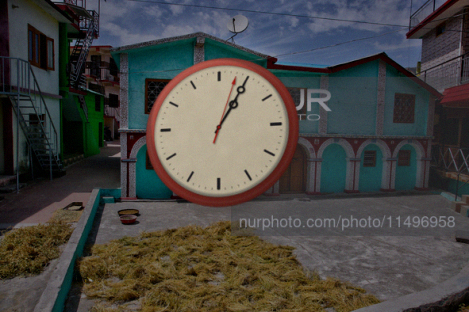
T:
1.05.03
